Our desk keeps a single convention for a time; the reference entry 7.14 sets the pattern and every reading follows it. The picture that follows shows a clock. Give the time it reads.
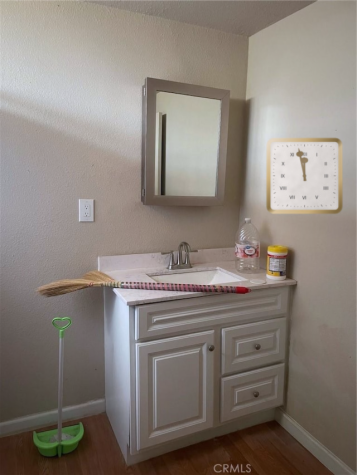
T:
11.58
